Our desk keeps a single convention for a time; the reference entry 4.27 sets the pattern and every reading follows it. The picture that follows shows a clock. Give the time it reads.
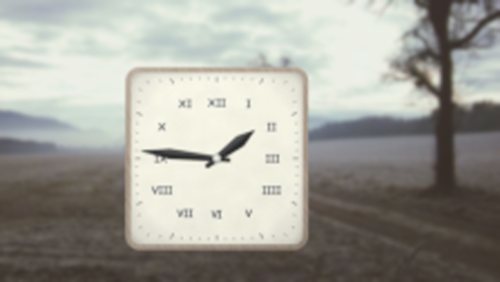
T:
1.46
